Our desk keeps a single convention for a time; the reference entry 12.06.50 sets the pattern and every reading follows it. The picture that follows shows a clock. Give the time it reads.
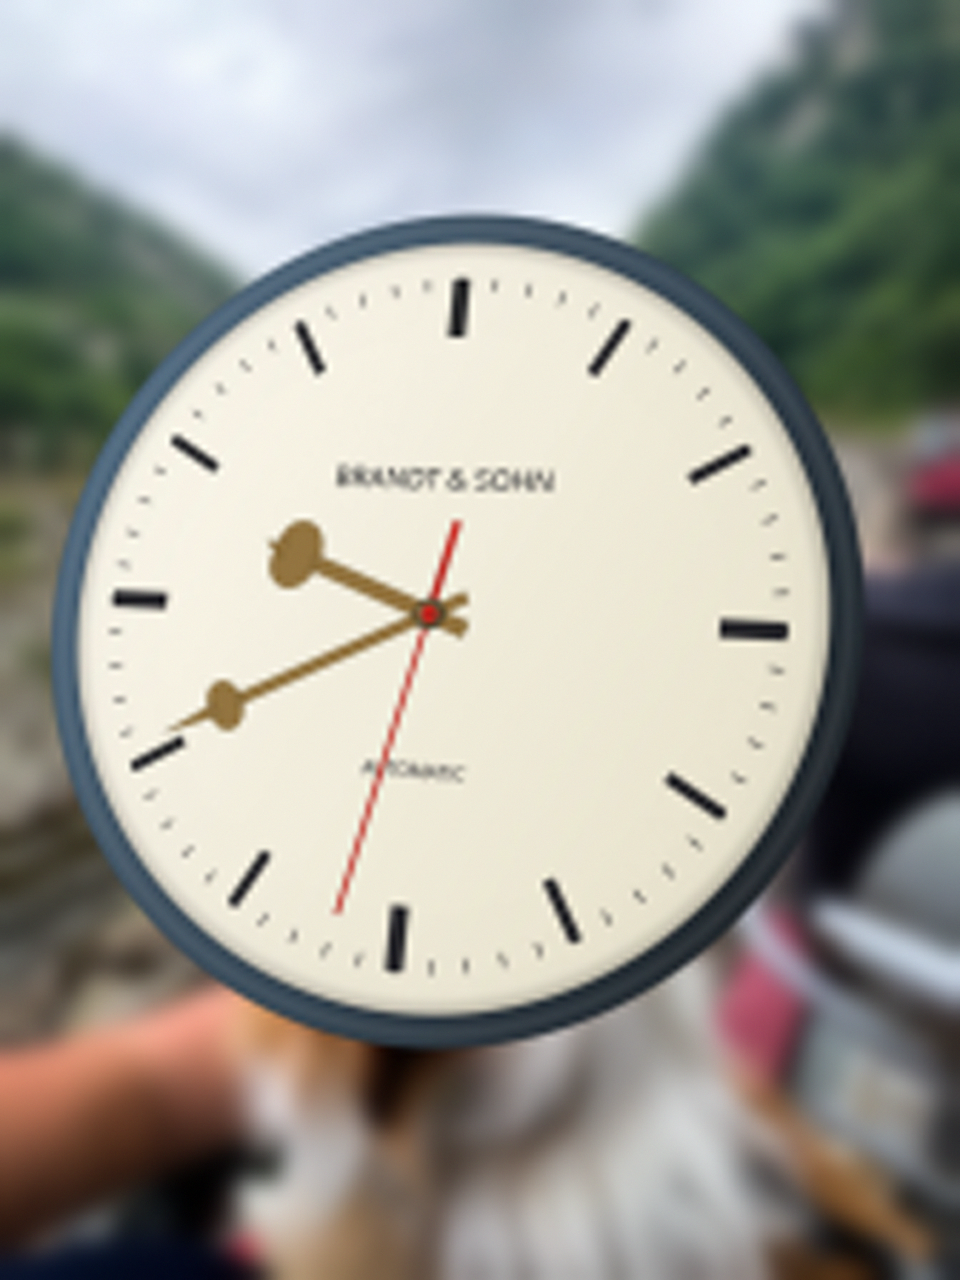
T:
9.40.32
